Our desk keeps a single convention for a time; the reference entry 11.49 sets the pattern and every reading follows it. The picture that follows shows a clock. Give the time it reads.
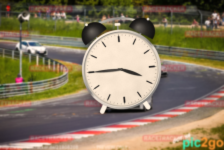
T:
3.45
